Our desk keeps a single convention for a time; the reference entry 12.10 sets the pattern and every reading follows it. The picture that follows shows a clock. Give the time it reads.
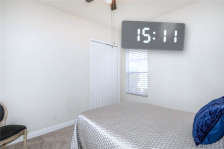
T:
15.11
